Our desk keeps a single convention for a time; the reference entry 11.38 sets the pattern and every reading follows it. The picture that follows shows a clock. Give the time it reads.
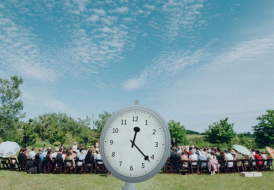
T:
12.22
